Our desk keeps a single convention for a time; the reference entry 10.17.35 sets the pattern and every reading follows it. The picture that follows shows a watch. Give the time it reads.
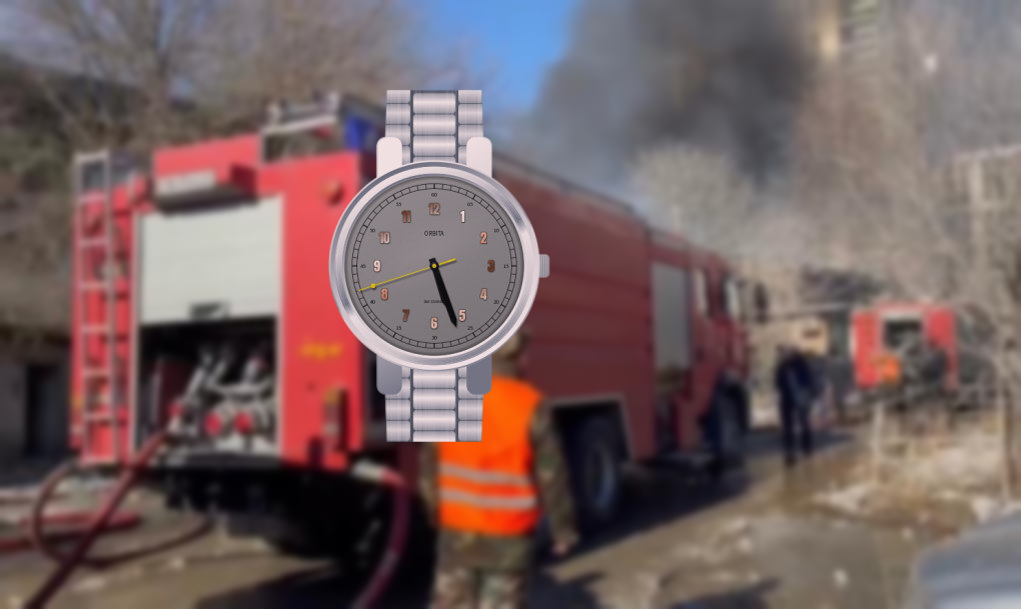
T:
5.26.42
